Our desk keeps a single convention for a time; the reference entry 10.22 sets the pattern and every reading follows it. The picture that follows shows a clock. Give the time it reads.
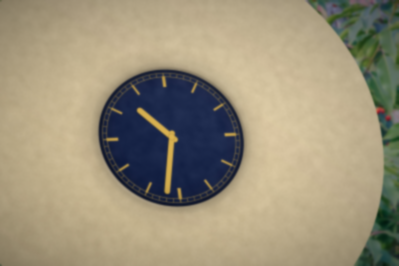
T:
10.32
